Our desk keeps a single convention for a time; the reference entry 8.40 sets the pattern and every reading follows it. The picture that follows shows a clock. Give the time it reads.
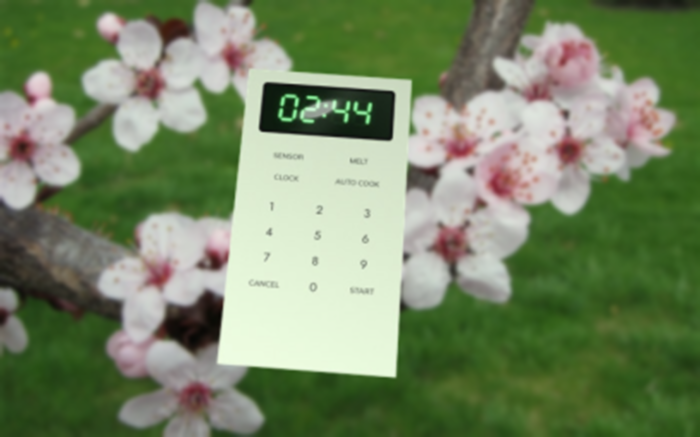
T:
2.44
